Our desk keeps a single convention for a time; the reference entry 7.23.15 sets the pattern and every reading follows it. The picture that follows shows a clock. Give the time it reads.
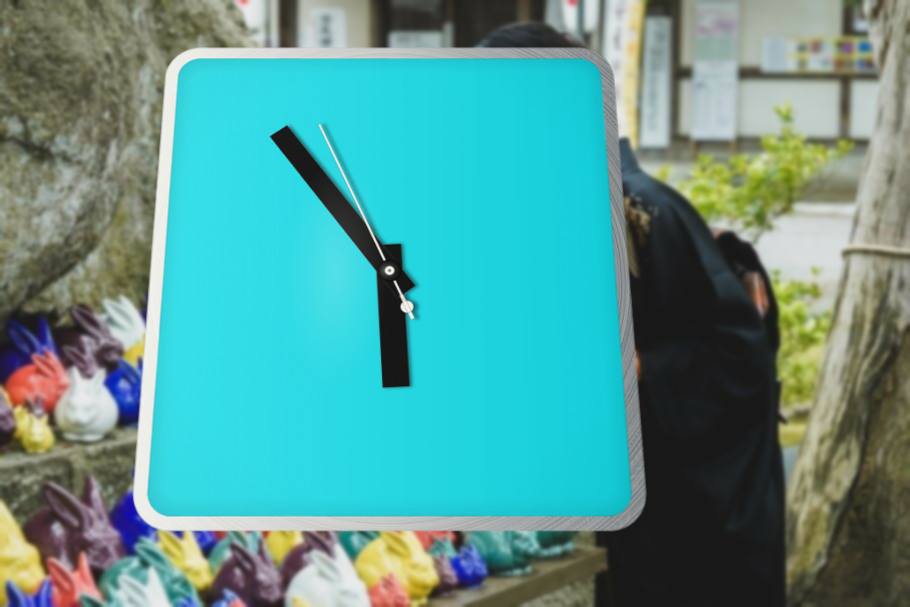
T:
5.53.56
